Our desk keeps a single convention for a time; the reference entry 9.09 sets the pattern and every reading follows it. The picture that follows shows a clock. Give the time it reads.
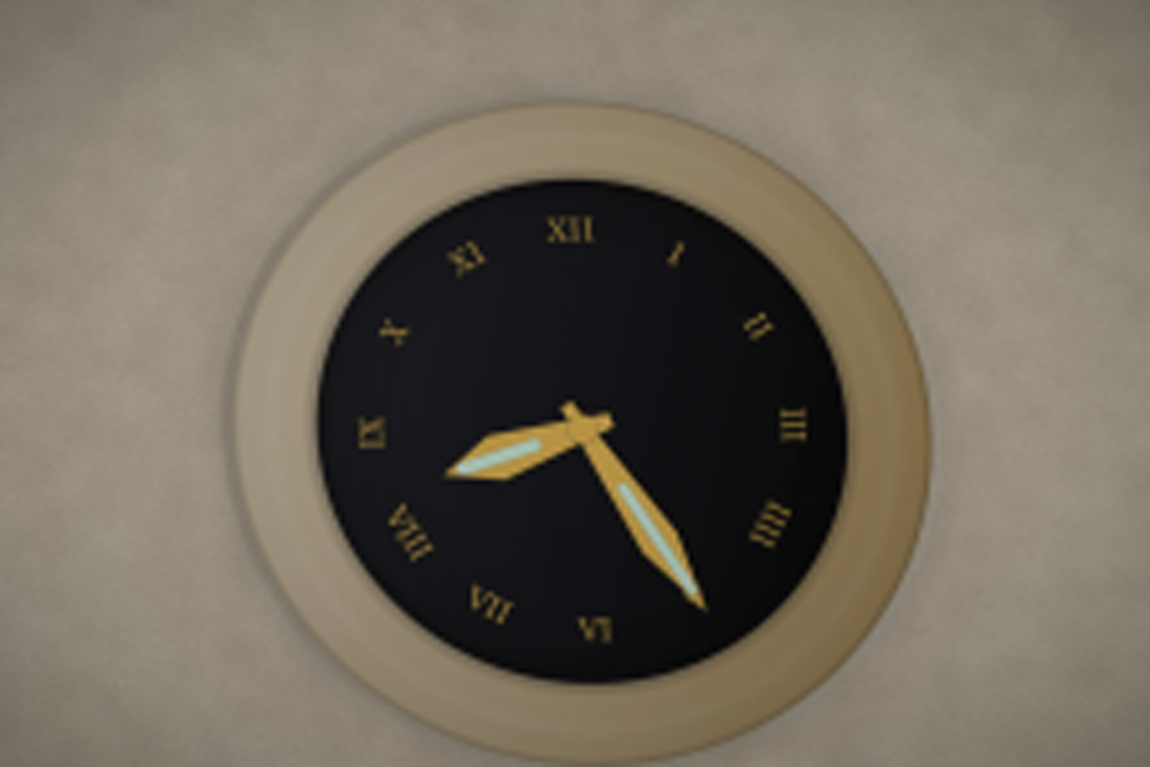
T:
8.25
